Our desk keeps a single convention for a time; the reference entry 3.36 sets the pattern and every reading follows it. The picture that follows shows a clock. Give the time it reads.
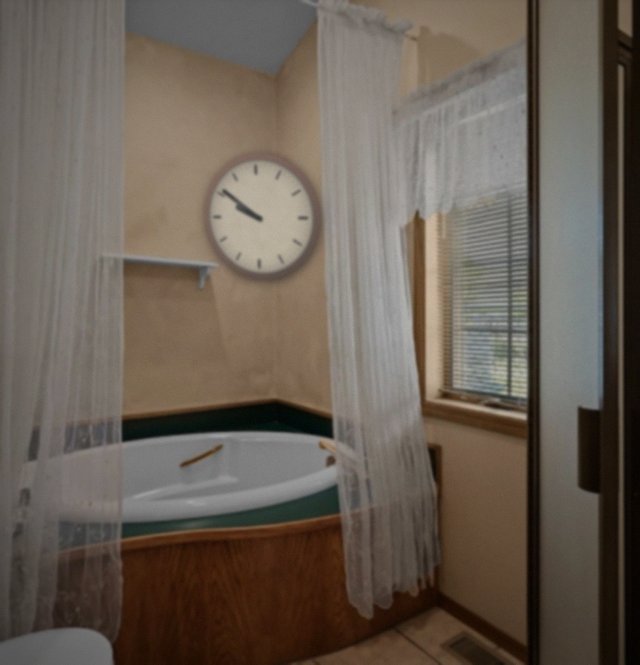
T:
9.51
